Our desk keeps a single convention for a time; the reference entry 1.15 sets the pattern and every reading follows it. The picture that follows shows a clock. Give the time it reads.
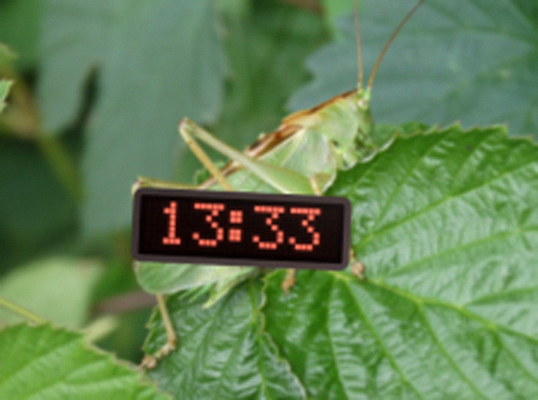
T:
13.33
